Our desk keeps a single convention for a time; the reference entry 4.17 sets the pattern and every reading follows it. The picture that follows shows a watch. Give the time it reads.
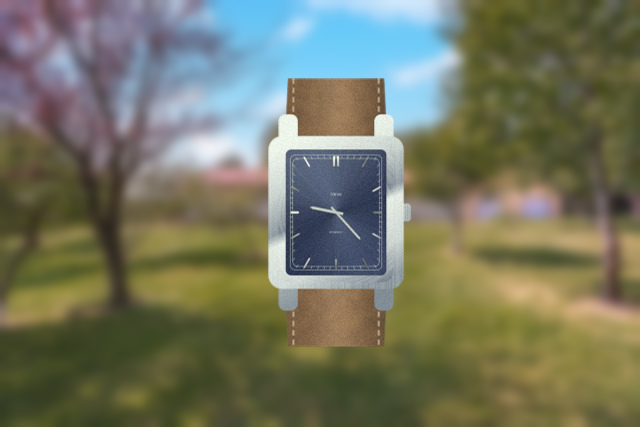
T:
9.23
